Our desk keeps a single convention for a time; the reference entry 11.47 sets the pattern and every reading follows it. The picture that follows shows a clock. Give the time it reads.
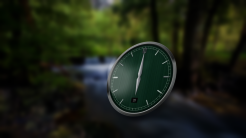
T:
6.00
